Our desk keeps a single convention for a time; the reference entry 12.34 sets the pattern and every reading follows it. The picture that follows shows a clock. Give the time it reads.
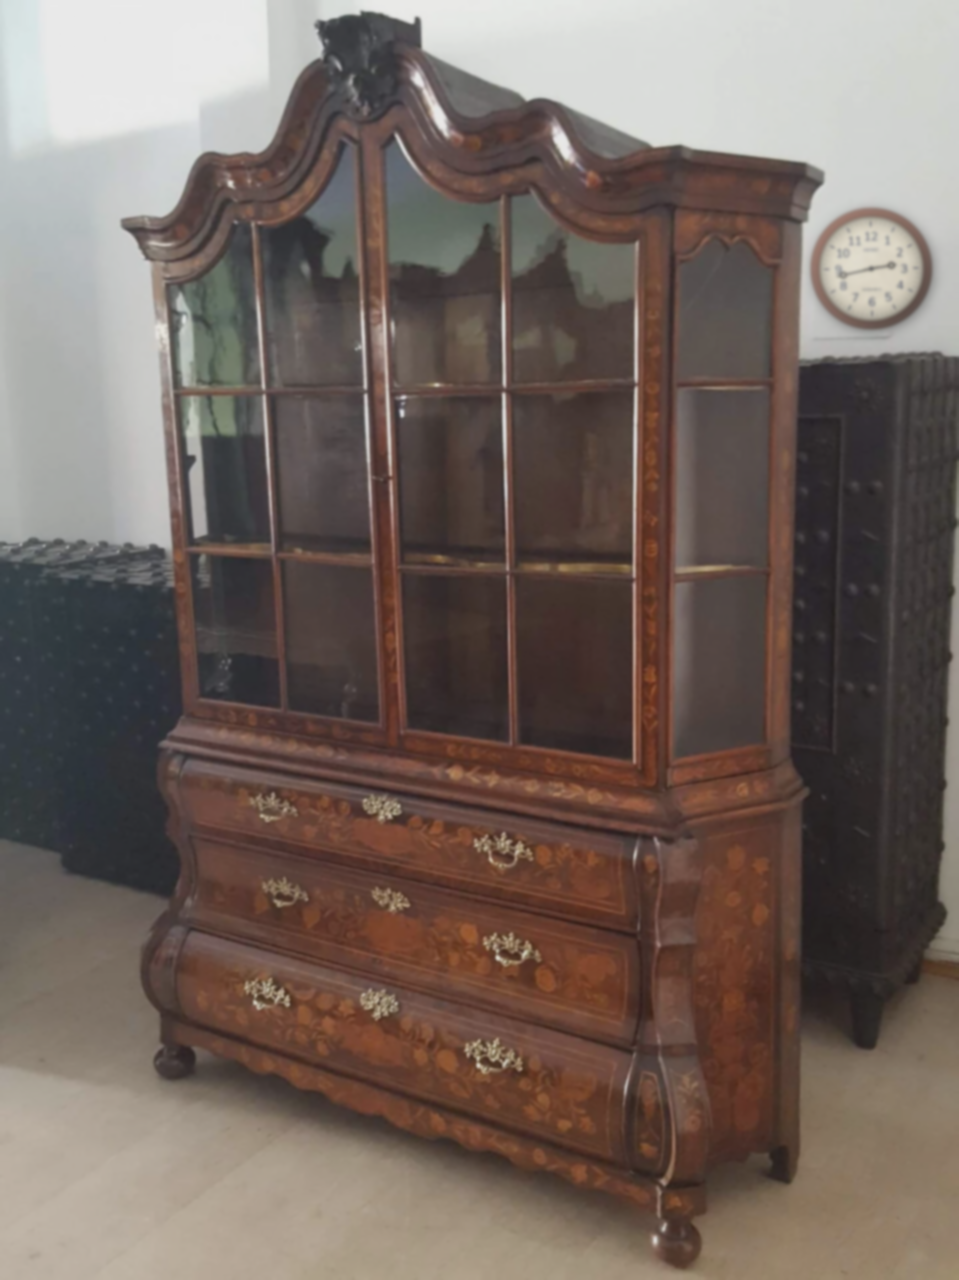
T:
2.43
